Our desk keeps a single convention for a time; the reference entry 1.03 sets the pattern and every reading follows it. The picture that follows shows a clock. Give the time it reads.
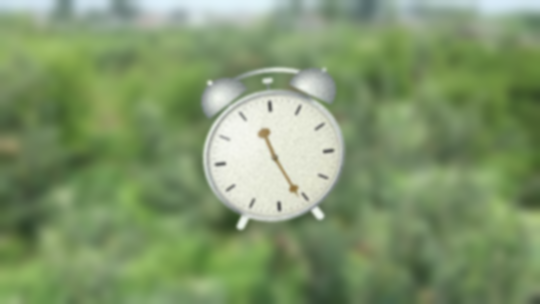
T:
11.26
